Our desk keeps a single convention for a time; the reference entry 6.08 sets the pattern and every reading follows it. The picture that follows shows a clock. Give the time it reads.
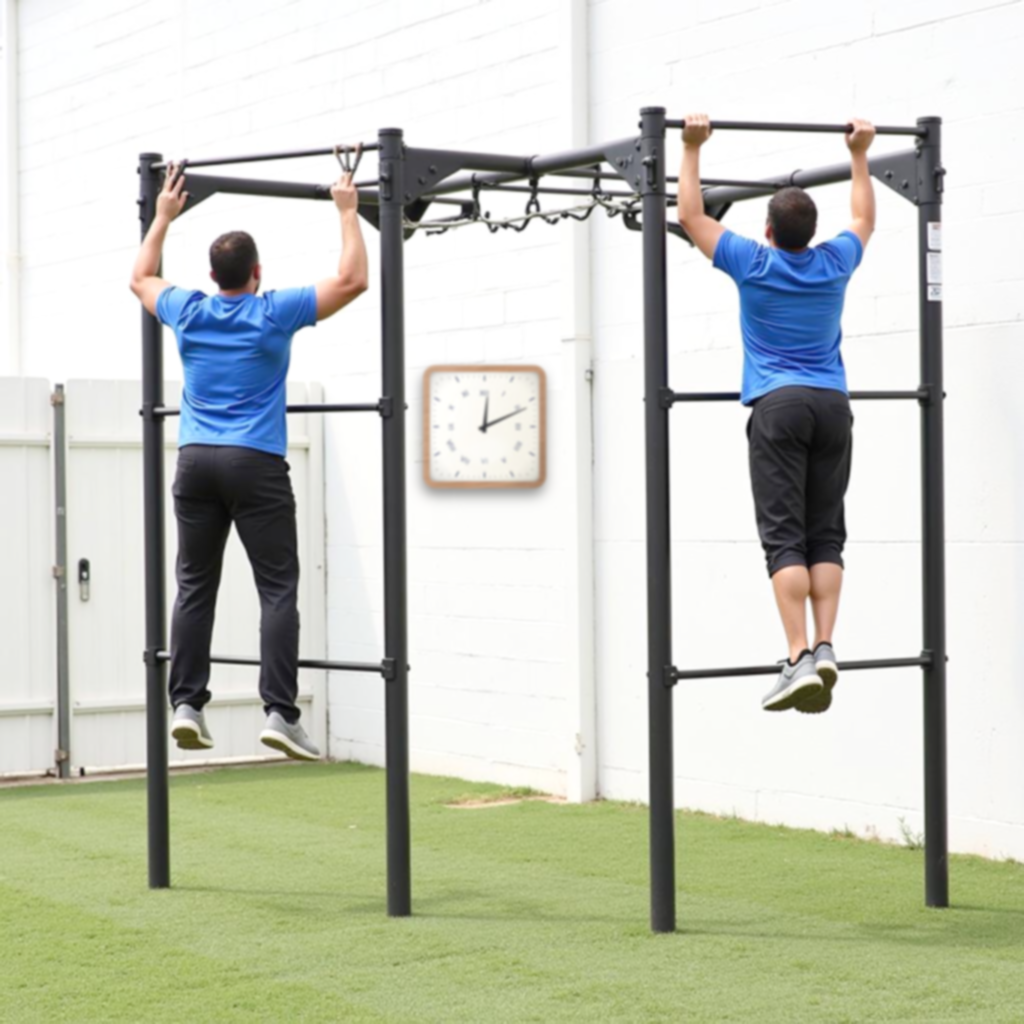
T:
12.11
